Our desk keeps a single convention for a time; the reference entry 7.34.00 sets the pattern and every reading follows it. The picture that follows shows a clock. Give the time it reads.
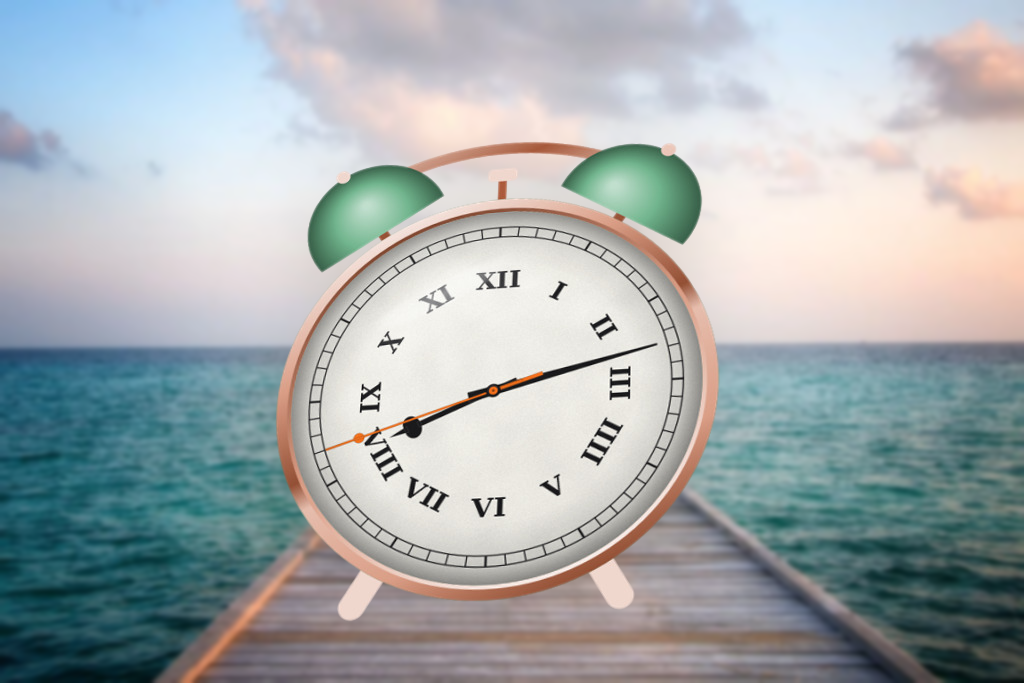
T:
8.12.42
